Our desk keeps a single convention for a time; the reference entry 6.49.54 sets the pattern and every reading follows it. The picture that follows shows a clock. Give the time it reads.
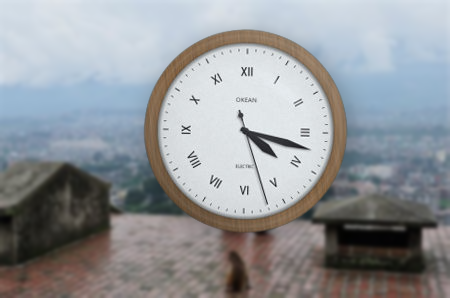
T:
4.17.27
